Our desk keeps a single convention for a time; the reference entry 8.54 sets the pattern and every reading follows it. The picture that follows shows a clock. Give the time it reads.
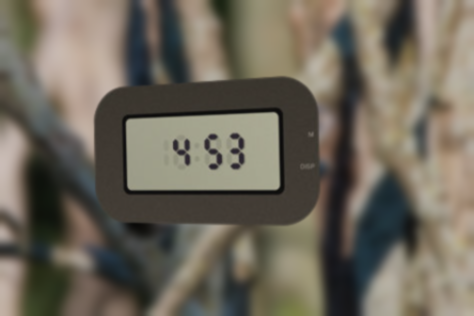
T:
4.53
